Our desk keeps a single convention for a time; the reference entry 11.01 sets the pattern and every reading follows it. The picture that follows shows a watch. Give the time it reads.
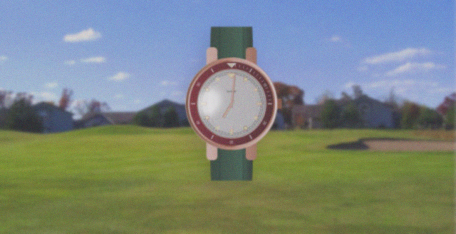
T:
7.01
